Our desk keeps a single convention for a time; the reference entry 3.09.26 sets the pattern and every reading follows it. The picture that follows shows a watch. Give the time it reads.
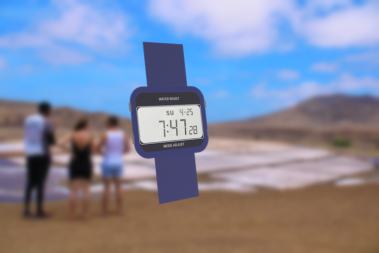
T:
7.47.28
